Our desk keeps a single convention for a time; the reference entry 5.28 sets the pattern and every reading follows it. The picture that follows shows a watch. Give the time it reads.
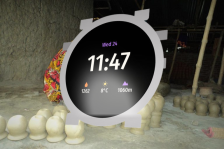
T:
11.47
